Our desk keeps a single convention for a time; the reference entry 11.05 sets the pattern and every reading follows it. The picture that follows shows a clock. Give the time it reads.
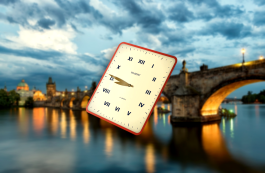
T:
8.46
